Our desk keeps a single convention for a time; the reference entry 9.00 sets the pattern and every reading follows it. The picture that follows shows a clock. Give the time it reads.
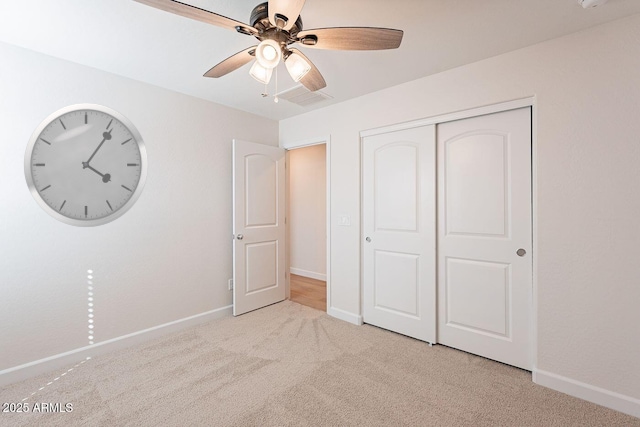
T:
4.06
